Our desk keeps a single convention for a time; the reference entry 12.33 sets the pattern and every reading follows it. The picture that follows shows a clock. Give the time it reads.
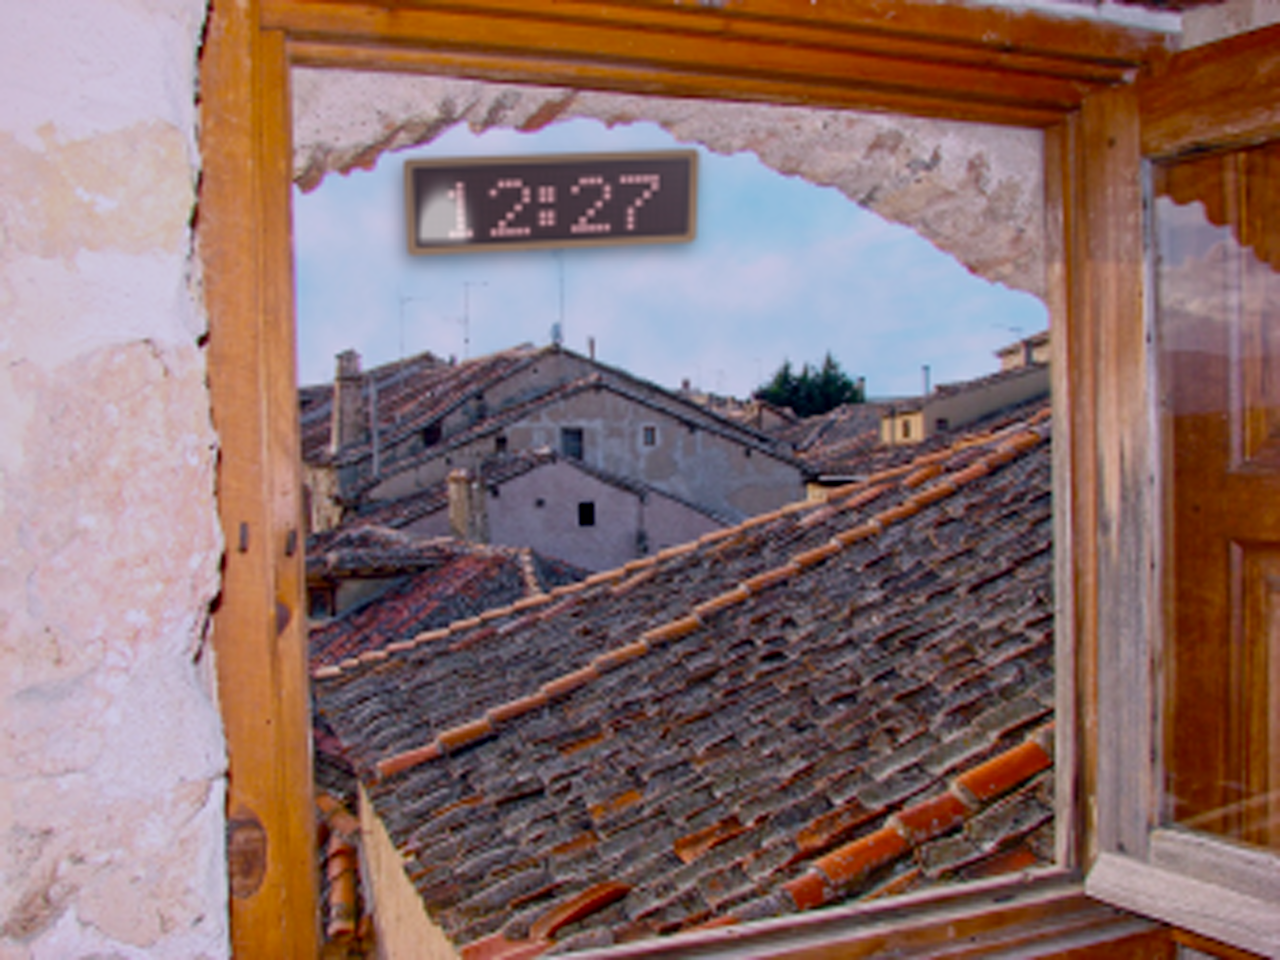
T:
12.27
